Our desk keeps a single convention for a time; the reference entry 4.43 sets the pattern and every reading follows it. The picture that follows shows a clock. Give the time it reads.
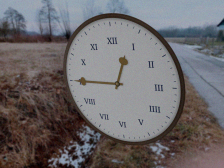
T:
12.45
